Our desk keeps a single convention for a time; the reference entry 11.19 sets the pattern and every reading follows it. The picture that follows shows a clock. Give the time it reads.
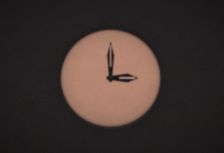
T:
3.00
